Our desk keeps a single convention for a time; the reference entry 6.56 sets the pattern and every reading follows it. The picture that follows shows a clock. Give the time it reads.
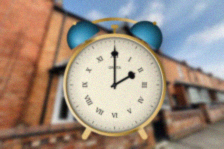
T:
2.00
